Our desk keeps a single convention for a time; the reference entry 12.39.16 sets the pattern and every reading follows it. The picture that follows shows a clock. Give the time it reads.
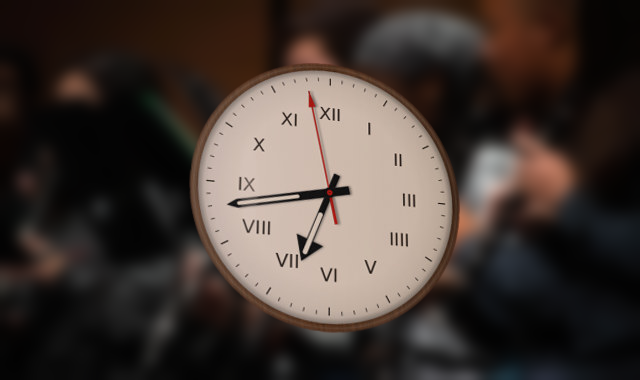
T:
6.42.58
